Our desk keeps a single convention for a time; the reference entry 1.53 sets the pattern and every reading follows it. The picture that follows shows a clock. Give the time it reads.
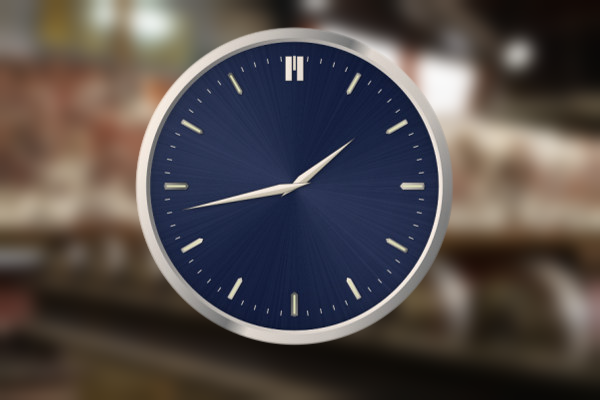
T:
1.43
